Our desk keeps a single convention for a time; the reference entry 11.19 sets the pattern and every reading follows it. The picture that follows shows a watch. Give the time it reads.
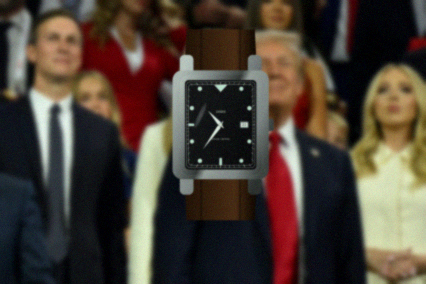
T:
10.36
